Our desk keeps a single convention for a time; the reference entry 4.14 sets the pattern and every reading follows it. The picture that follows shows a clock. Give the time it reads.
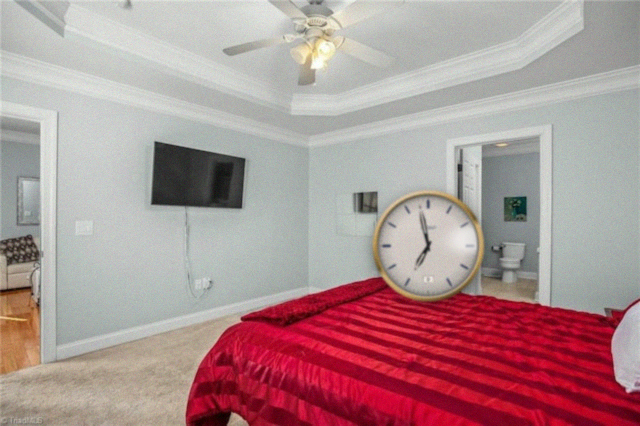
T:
6.58
